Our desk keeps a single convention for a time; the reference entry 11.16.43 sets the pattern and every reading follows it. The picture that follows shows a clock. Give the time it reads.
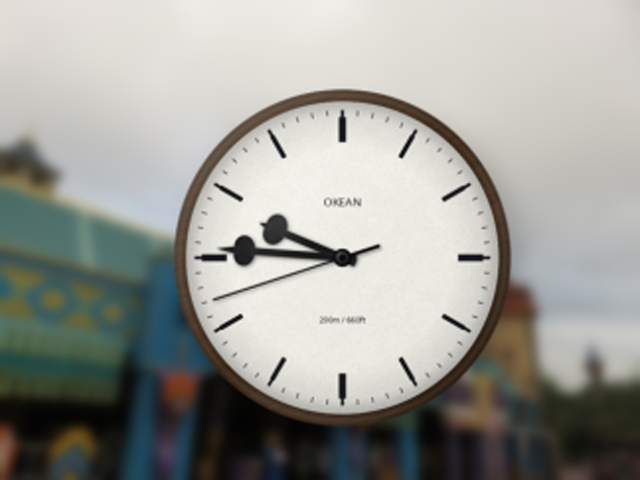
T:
9.45.42
